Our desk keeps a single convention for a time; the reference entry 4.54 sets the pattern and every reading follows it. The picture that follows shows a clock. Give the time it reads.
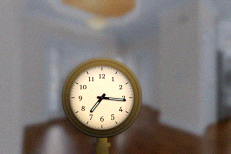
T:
7.16
